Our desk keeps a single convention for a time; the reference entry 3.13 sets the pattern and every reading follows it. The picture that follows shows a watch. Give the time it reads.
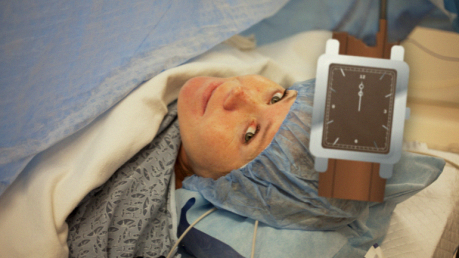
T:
12.00
